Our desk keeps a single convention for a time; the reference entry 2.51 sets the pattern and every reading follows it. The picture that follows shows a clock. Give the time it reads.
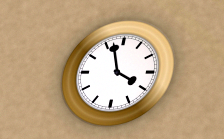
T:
3.57
